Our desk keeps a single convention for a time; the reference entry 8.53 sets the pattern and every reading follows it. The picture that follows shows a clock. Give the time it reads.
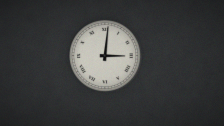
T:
3.01
